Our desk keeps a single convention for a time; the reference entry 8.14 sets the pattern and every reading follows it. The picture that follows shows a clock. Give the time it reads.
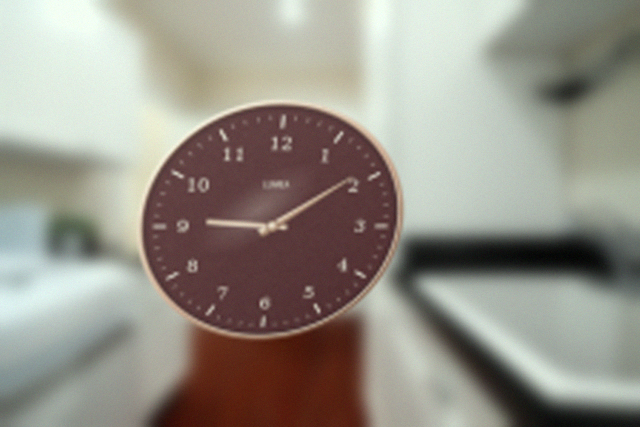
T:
9.09
